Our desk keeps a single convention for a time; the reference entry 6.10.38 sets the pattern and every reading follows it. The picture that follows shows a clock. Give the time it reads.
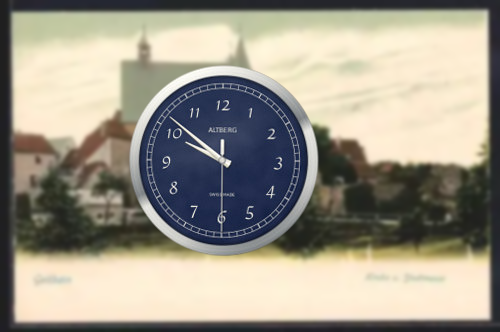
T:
9.51.30
